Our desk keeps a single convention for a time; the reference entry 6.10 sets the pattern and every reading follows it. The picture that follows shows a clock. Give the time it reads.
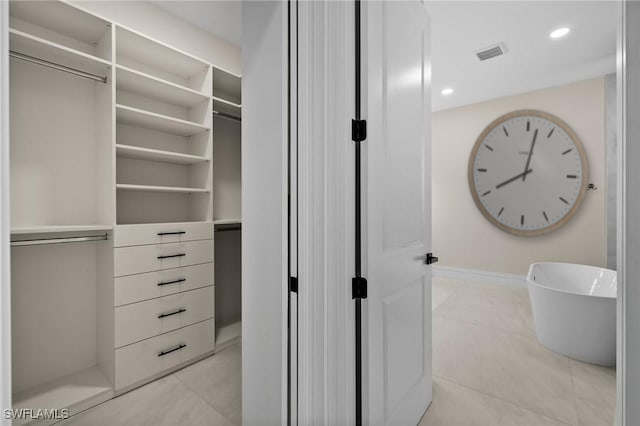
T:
8.02
